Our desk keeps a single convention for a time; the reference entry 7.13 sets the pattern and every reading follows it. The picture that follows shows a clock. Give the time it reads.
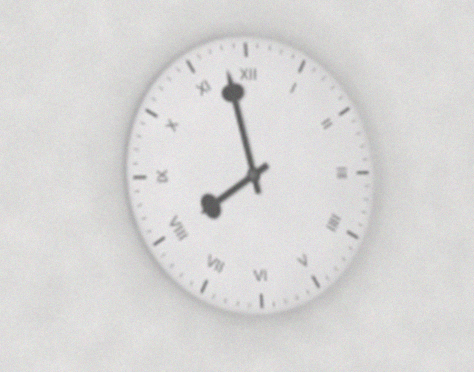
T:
7.58
